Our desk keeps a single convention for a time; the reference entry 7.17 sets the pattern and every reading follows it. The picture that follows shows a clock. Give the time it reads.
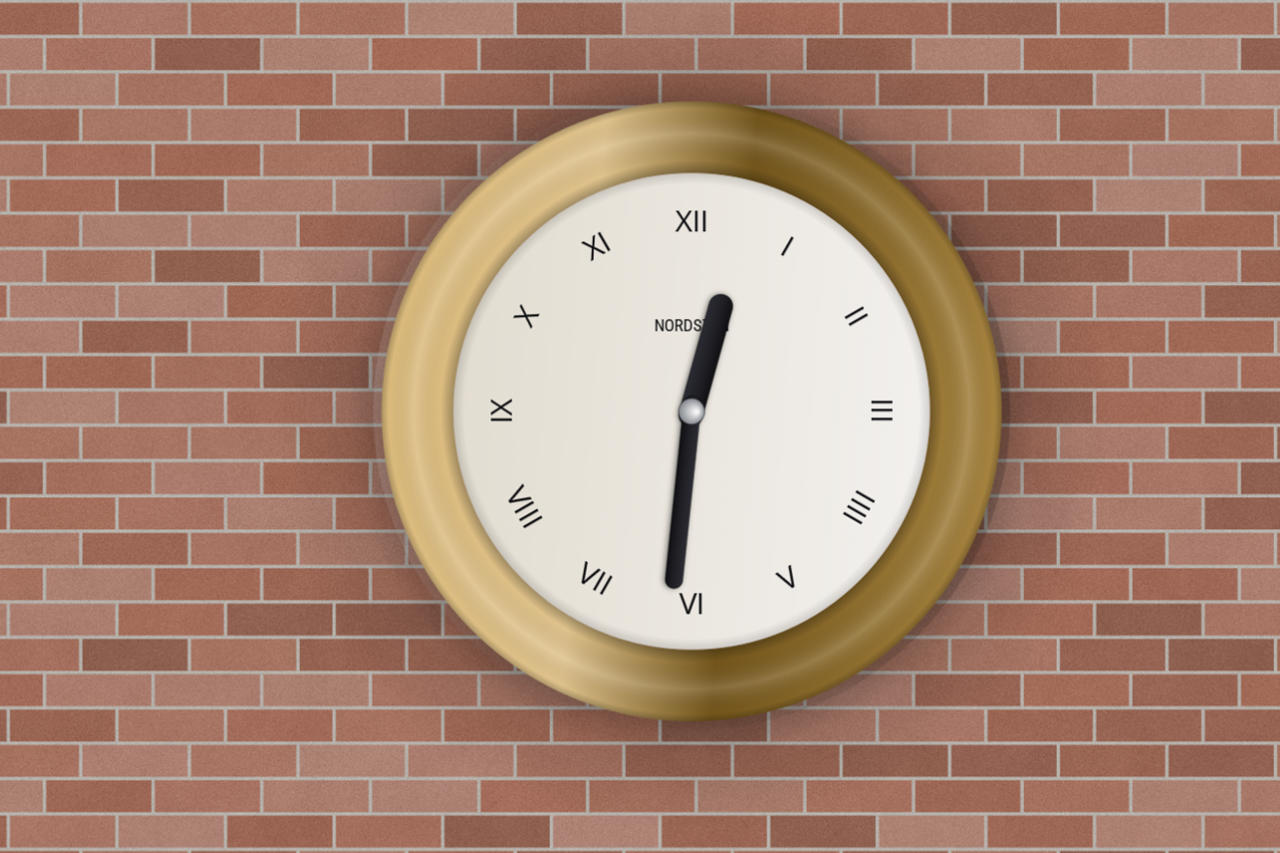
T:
12.31
